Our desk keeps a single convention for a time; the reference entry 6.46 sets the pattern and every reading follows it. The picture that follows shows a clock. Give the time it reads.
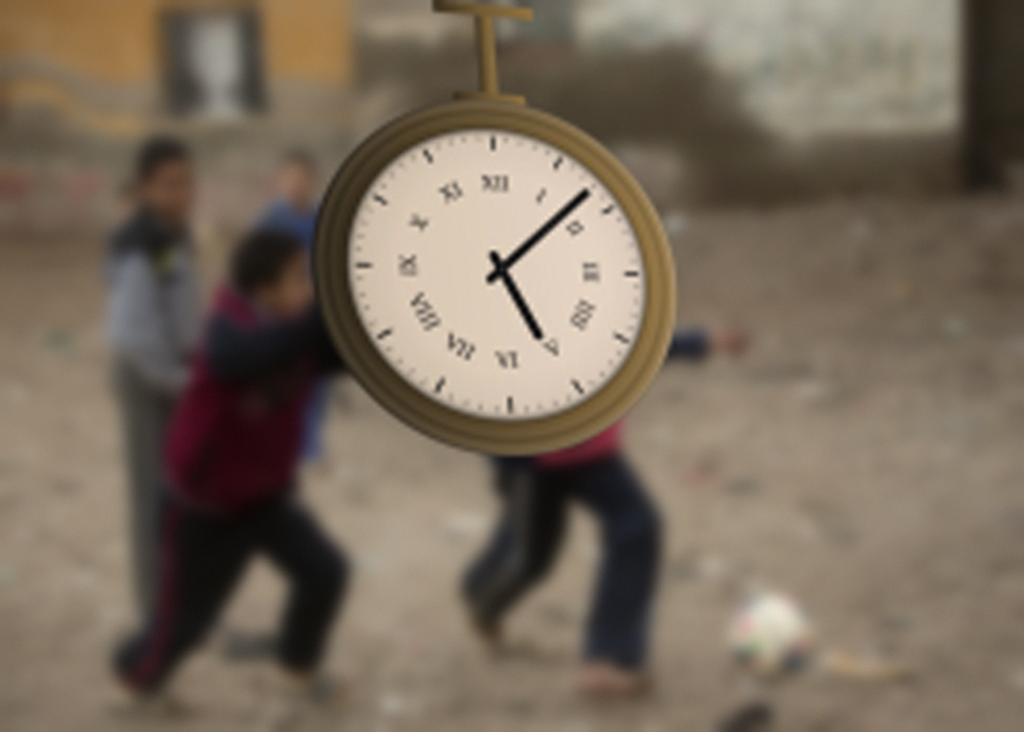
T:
5.08
